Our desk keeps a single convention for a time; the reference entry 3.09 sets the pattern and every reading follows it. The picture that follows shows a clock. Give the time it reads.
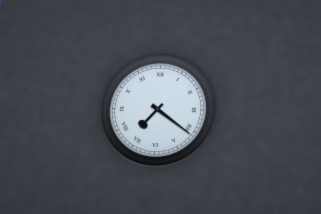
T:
7.21
